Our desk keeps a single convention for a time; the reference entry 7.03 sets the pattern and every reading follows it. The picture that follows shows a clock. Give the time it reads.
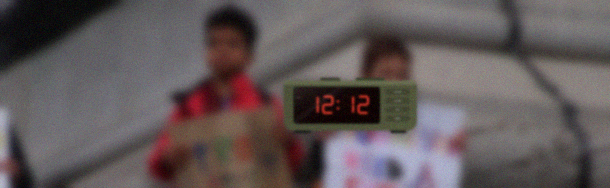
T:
12.12
